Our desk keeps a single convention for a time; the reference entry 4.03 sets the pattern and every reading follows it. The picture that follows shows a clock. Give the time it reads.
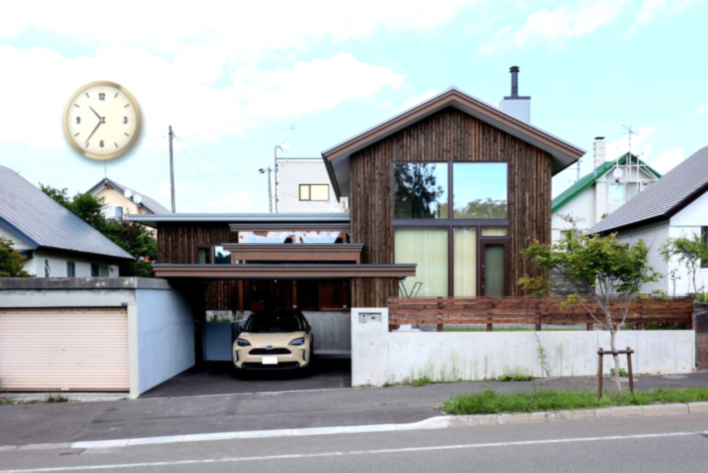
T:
10.36
